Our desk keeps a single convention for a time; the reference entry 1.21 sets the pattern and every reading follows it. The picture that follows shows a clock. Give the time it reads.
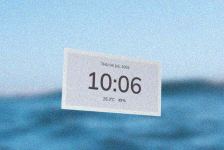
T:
10.06
